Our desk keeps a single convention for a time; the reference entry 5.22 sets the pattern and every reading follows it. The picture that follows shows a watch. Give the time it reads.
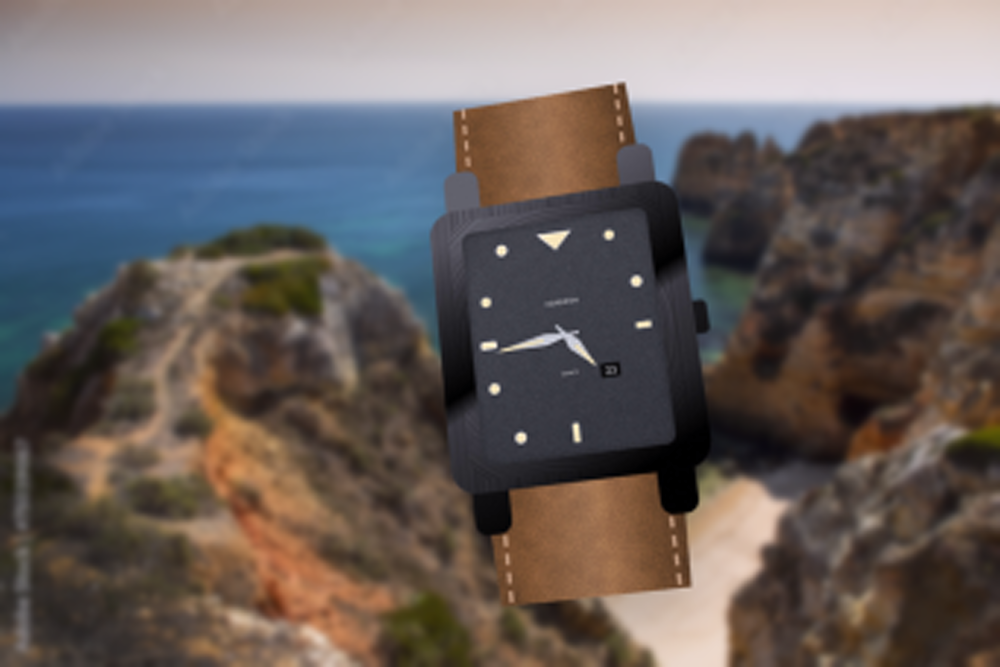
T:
4.44
